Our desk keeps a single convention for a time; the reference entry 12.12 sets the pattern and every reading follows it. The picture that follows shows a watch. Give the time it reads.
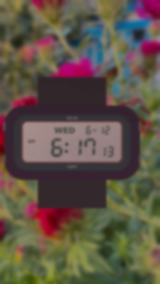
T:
6.17
